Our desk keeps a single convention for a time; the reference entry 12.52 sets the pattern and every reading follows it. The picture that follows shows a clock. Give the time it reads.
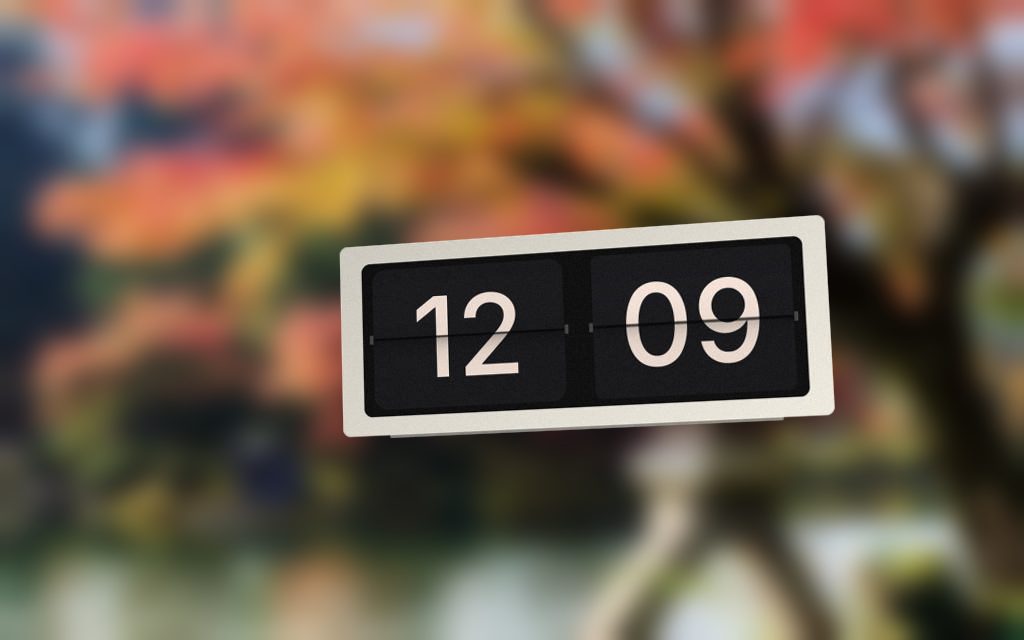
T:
12.09
